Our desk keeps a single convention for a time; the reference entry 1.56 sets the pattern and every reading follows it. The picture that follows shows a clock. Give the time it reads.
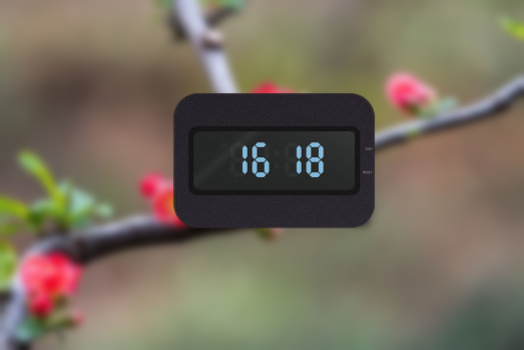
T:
16.18
